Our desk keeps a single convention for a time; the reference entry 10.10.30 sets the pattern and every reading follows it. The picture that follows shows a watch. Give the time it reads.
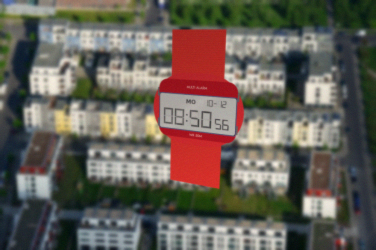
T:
8.50.56
